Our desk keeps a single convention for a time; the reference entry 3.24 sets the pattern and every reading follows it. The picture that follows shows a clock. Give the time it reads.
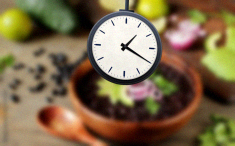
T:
1.20
